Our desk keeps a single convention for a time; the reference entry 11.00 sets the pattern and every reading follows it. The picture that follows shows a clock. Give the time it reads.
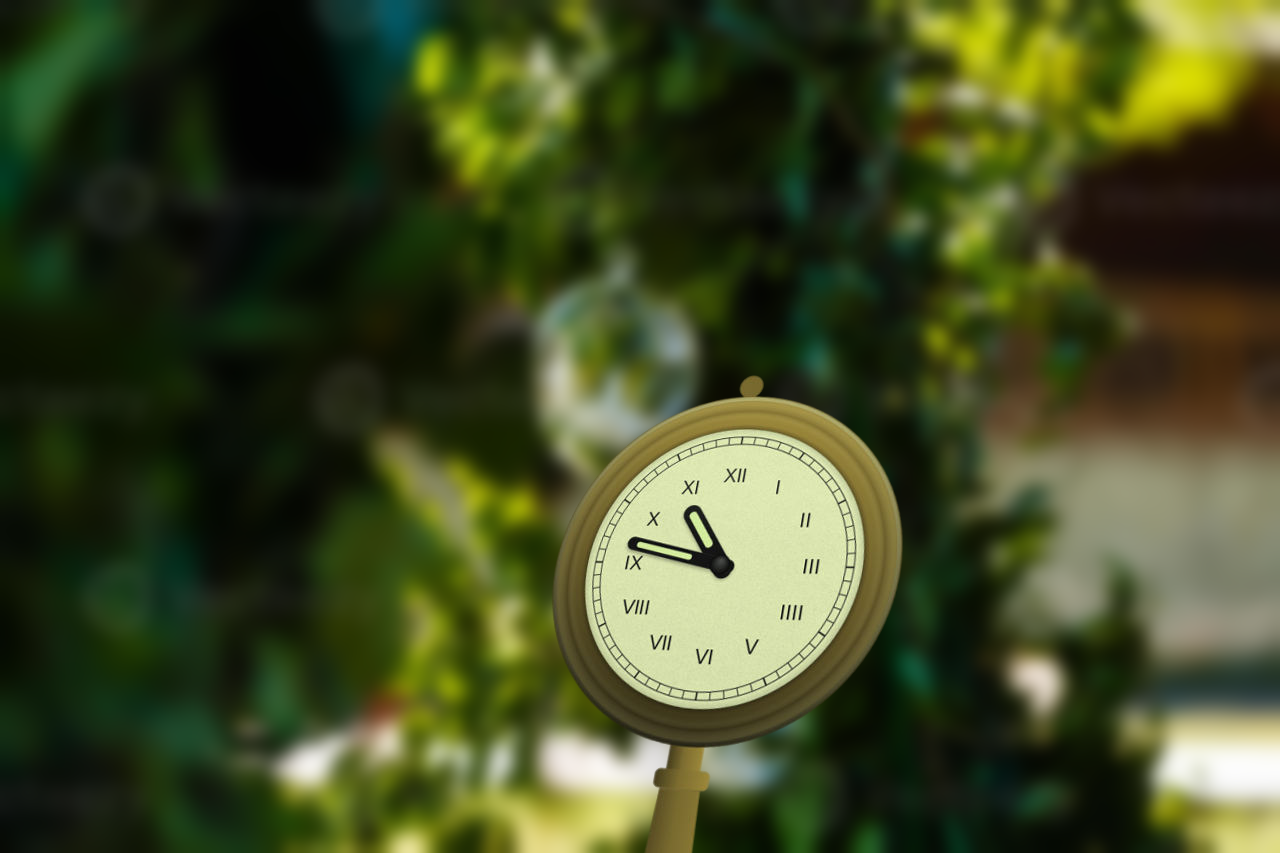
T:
10.47
